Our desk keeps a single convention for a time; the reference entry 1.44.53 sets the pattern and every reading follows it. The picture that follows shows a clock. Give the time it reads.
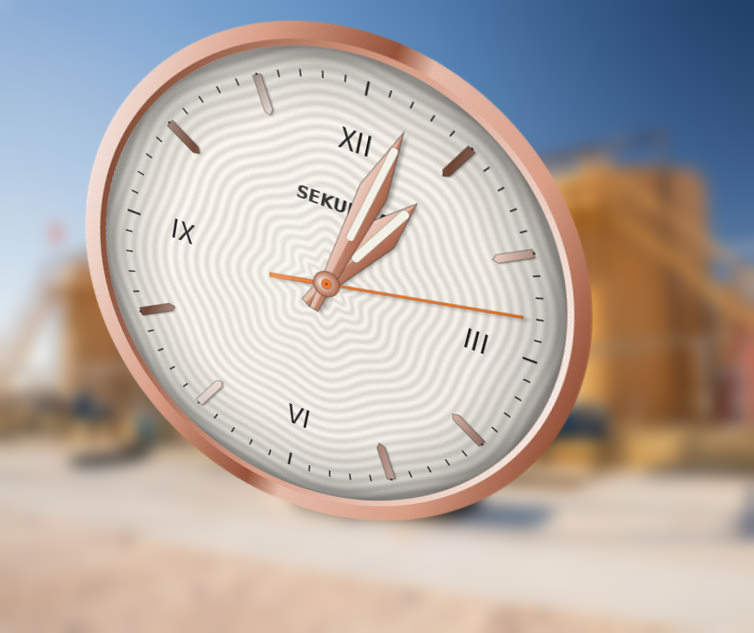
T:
1.02.13
